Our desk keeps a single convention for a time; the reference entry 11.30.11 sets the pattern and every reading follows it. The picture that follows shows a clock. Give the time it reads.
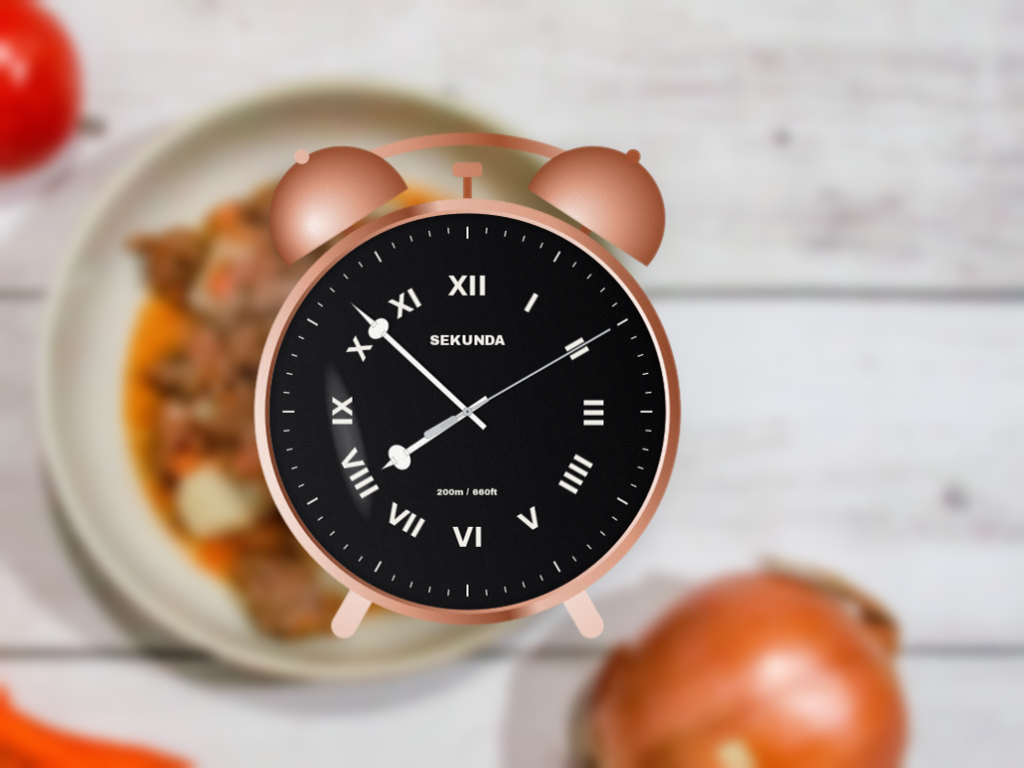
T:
7.52.10
